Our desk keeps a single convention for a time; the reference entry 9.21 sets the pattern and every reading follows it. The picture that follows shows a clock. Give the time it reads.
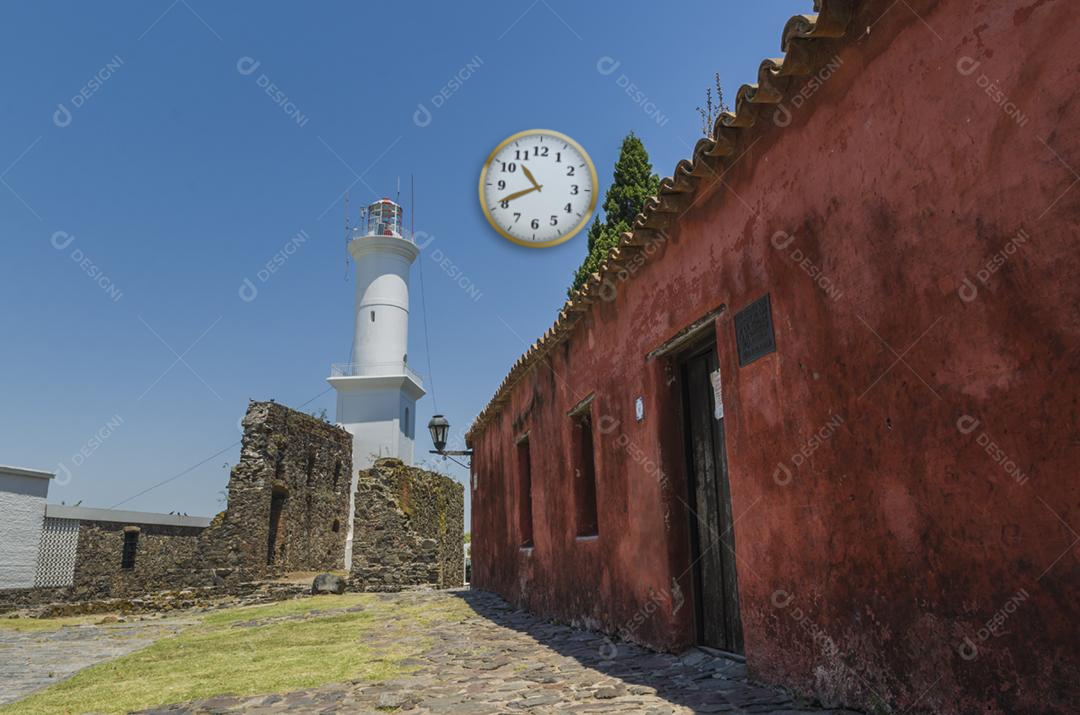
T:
10.41
